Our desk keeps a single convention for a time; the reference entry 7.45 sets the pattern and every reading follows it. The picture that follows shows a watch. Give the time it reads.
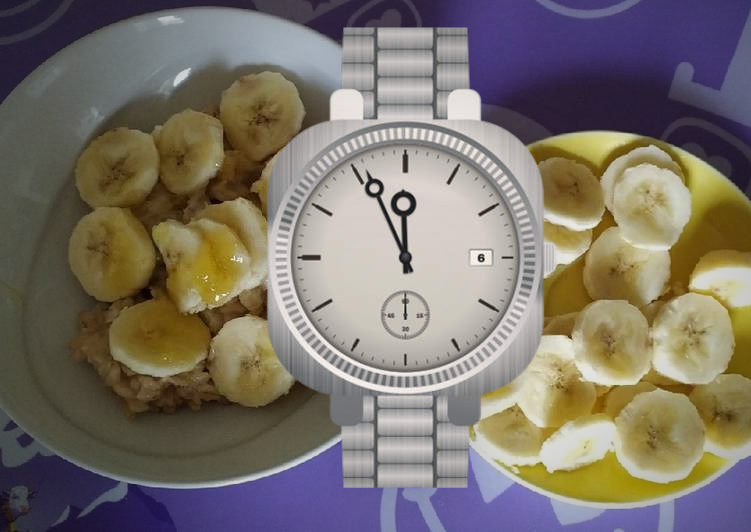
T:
11.56
